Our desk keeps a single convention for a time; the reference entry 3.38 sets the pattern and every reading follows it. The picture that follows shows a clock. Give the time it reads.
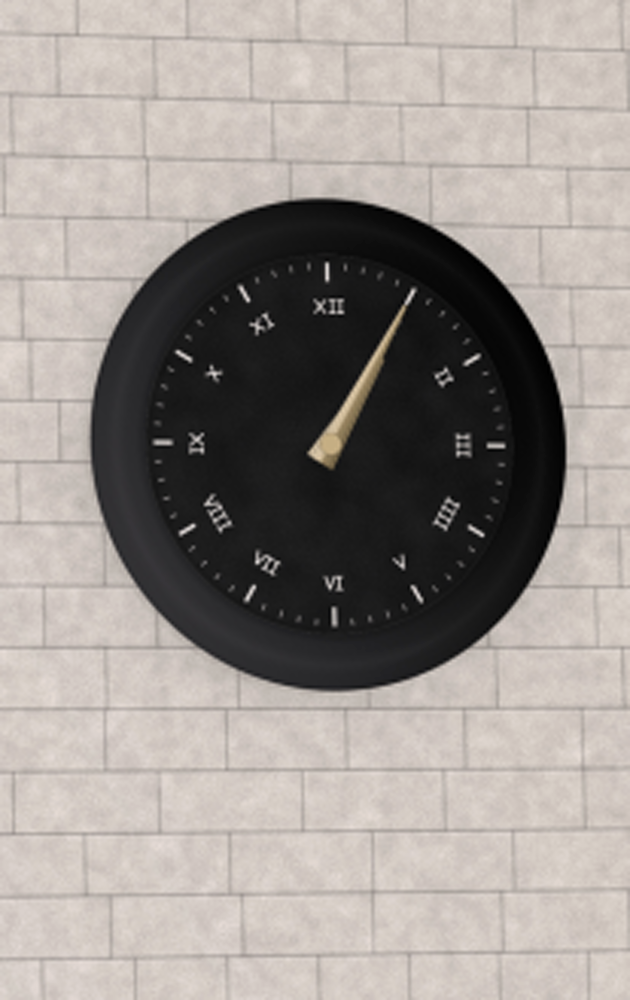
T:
1.05
